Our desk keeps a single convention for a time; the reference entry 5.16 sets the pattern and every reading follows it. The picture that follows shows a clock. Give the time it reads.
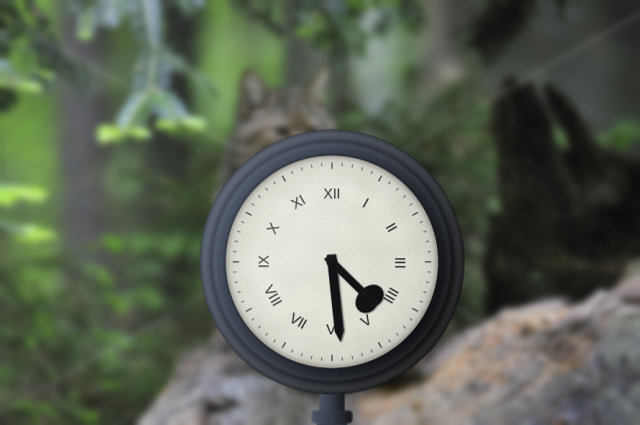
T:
4.29
